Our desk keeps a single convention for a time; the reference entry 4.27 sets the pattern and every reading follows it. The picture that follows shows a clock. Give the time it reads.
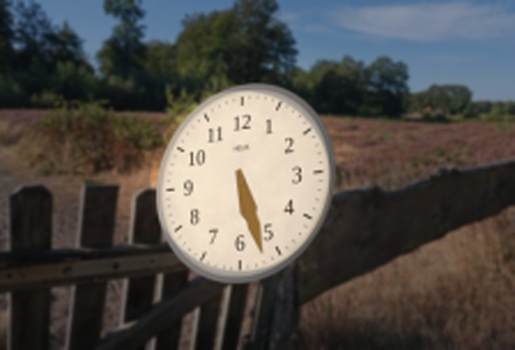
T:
5.27
